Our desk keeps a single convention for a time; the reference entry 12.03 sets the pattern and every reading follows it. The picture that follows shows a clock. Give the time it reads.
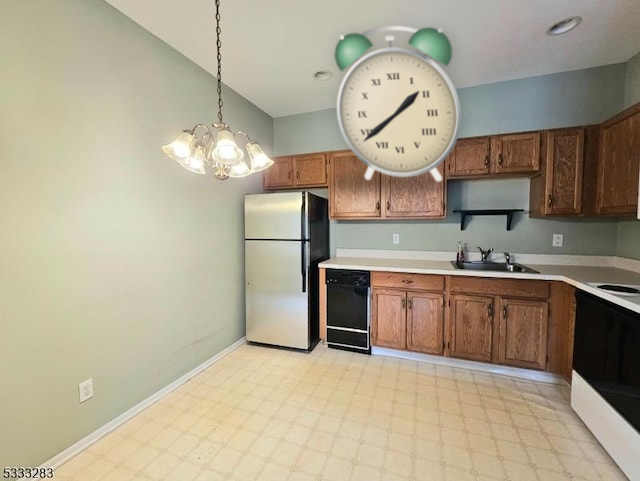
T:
1.39
